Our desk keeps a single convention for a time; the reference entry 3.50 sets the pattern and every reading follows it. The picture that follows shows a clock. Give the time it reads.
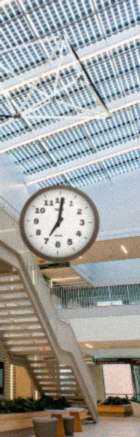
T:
7.01
